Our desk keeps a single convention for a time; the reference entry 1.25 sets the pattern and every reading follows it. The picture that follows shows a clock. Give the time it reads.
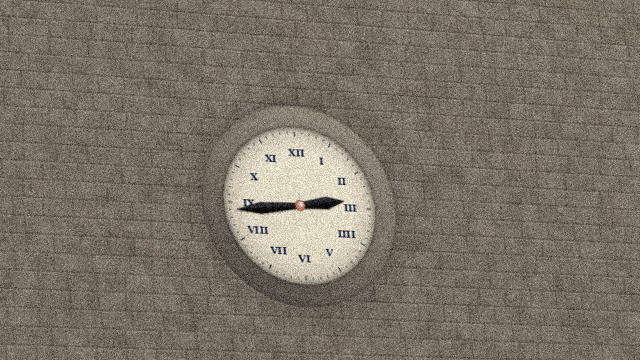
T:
2.44
